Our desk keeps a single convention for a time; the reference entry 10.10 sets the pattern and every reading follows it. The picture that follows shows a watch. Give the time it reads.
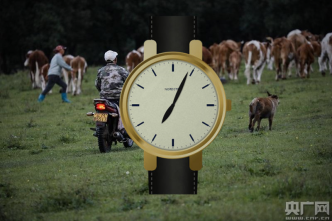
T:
7.04
